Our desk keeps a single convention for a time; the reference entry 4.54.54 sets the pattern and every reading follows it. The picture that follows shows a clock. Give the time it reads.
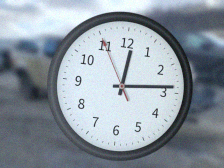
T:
12.13.55
